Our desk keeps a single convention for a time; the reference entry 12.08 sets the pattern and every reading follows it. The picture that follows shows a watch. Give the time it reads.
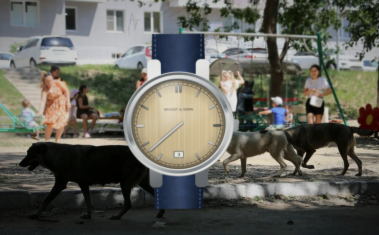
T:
7.38
